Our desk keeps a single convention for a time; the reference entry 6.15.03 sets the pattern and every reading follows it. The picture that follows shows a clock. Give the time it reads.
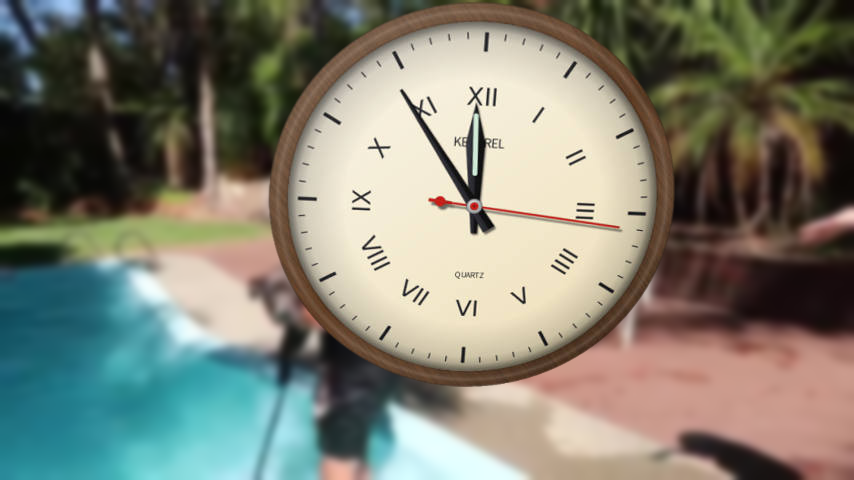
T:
11.54.16
